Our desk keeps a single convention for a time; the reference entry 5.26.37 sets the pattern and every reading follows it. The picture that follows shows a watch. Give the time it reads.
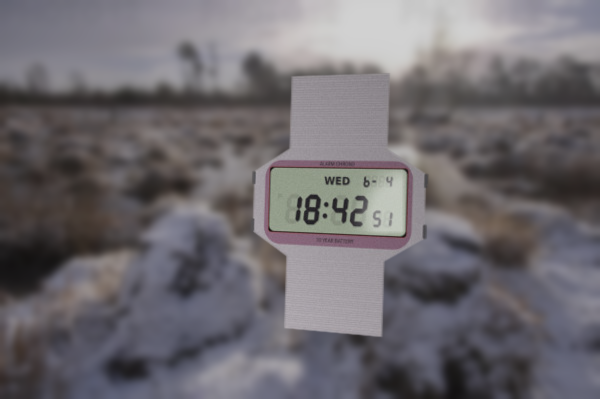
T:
18.42.51
